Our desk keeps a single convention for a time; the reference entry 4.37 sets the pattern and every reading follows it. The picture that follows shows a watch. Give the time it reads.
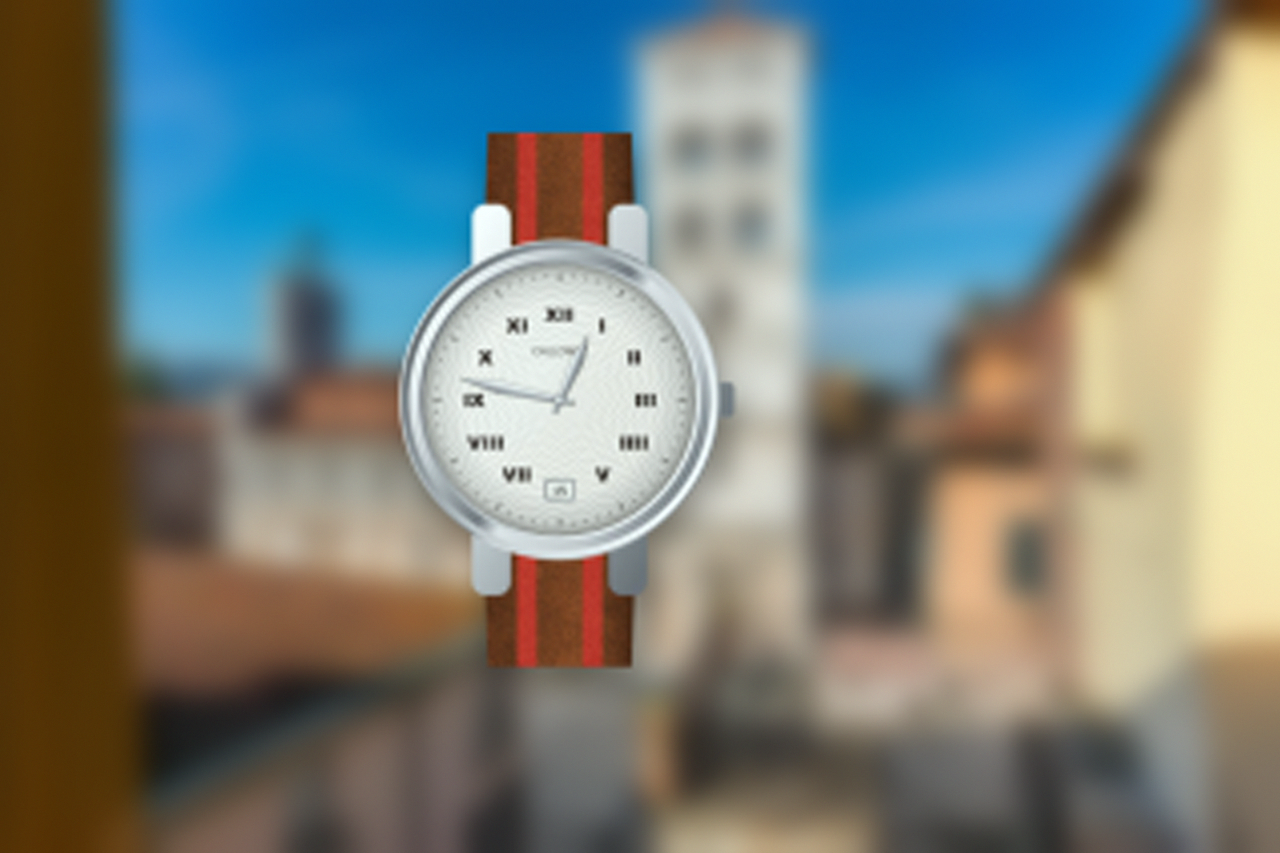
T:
12.47
